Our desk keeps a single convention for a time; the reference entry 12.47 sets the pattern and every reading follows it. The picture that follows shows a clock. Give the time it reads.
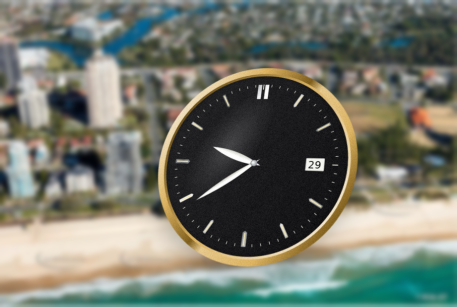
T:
9.39
